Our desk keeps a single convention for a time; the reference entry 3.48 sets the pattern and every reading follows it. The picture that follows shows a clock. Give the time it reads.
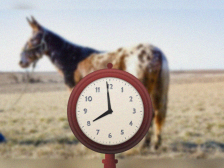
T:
7.59
